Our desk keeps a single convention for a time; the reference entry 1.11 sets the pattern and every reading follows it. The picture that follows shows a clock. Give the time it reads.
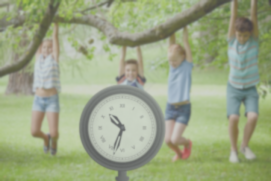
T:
10.33
